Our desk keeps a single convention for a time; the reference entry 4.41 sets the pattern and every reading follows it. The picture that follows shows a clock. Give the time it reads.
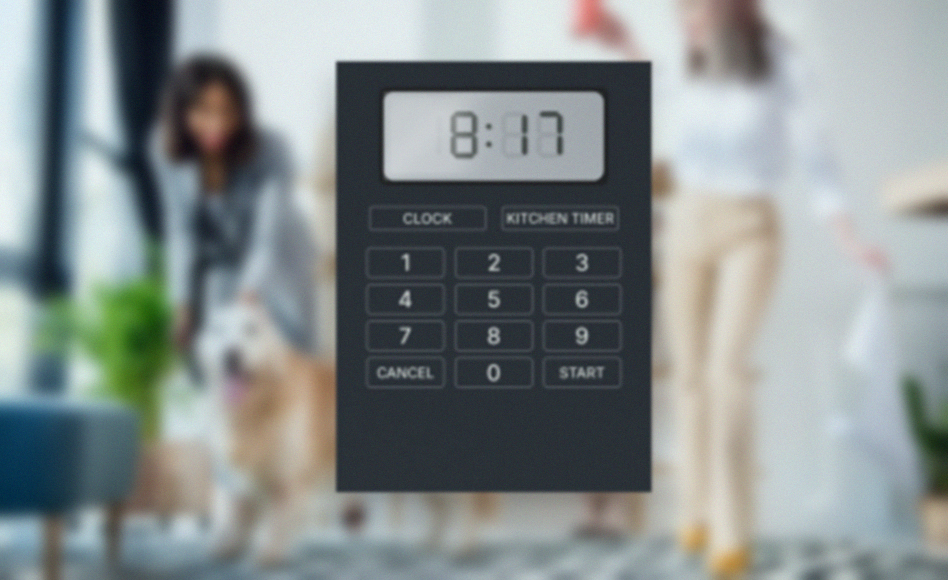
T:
8.17
